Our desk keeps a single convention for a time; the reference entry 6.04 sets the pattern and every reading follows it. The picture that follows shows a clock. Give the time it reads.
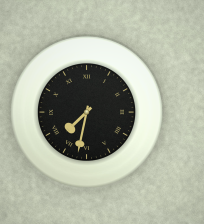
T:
7.32
